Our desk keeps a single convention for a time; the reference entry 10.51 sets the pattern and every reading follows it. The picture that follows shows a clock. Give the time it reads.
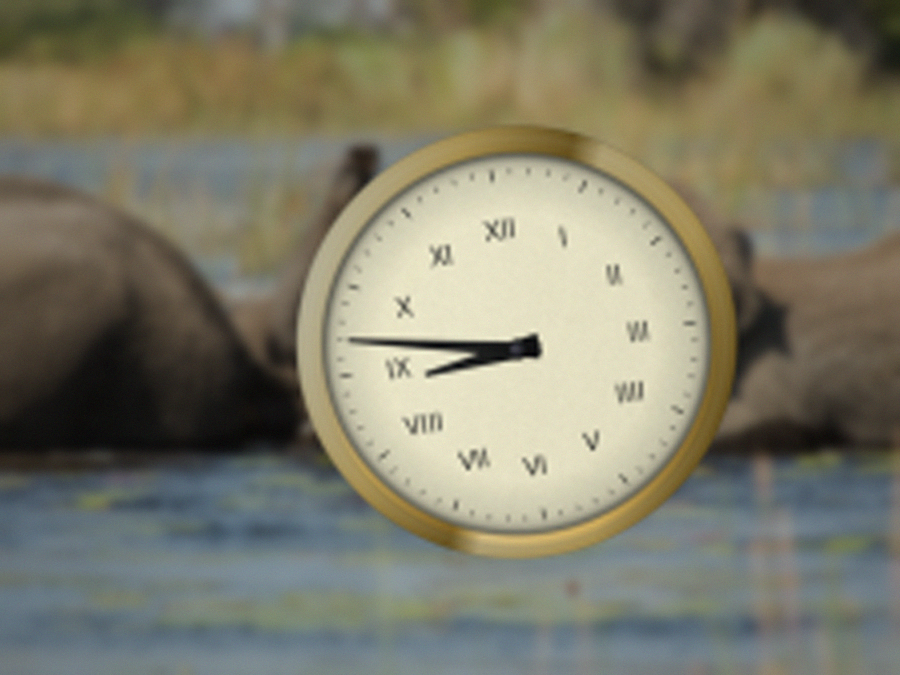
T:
8.47
